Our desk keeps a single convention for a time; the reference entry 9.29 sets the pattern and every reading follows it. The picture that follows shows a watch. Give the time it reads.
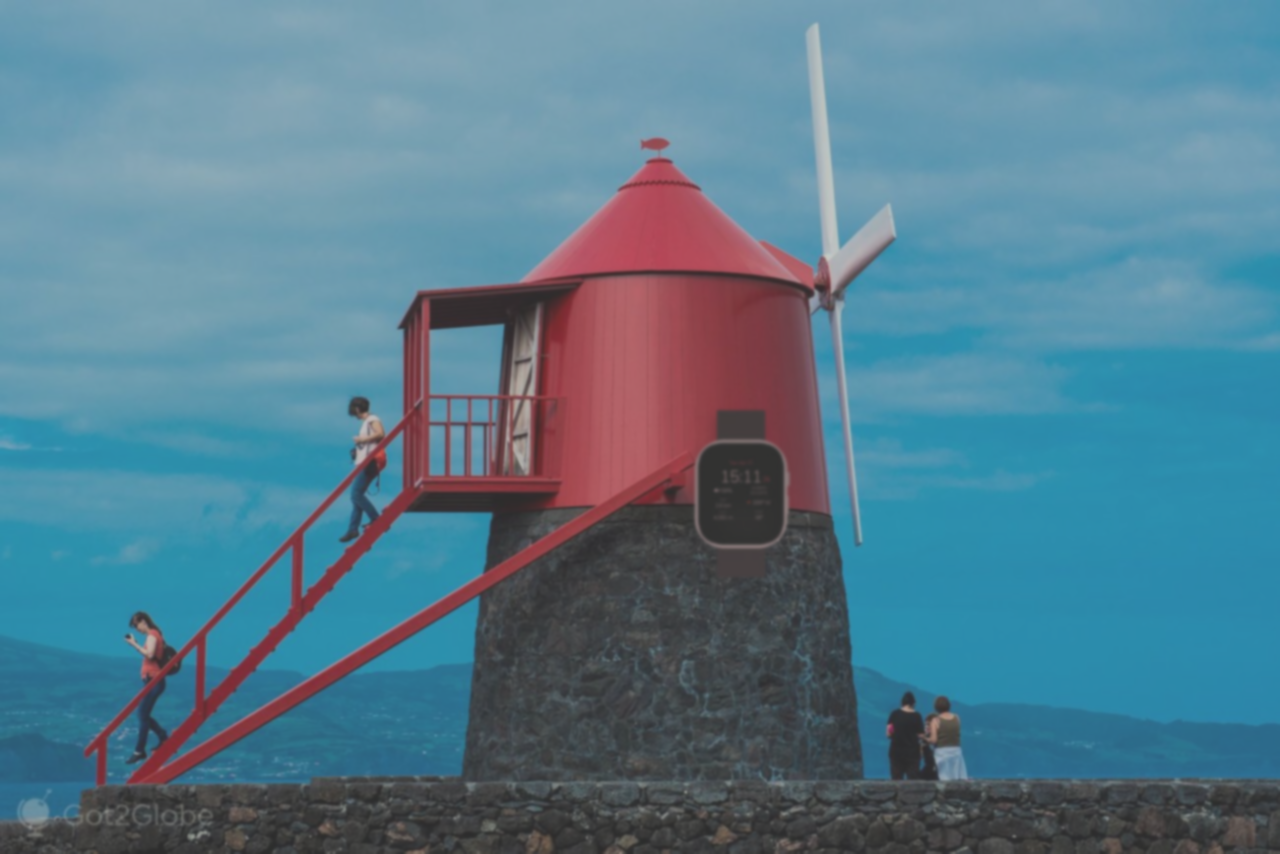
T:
15.11
